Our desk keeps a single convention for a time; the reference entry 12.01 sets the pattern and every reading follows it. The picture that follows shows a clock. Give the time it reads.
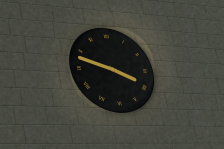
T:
3.48
